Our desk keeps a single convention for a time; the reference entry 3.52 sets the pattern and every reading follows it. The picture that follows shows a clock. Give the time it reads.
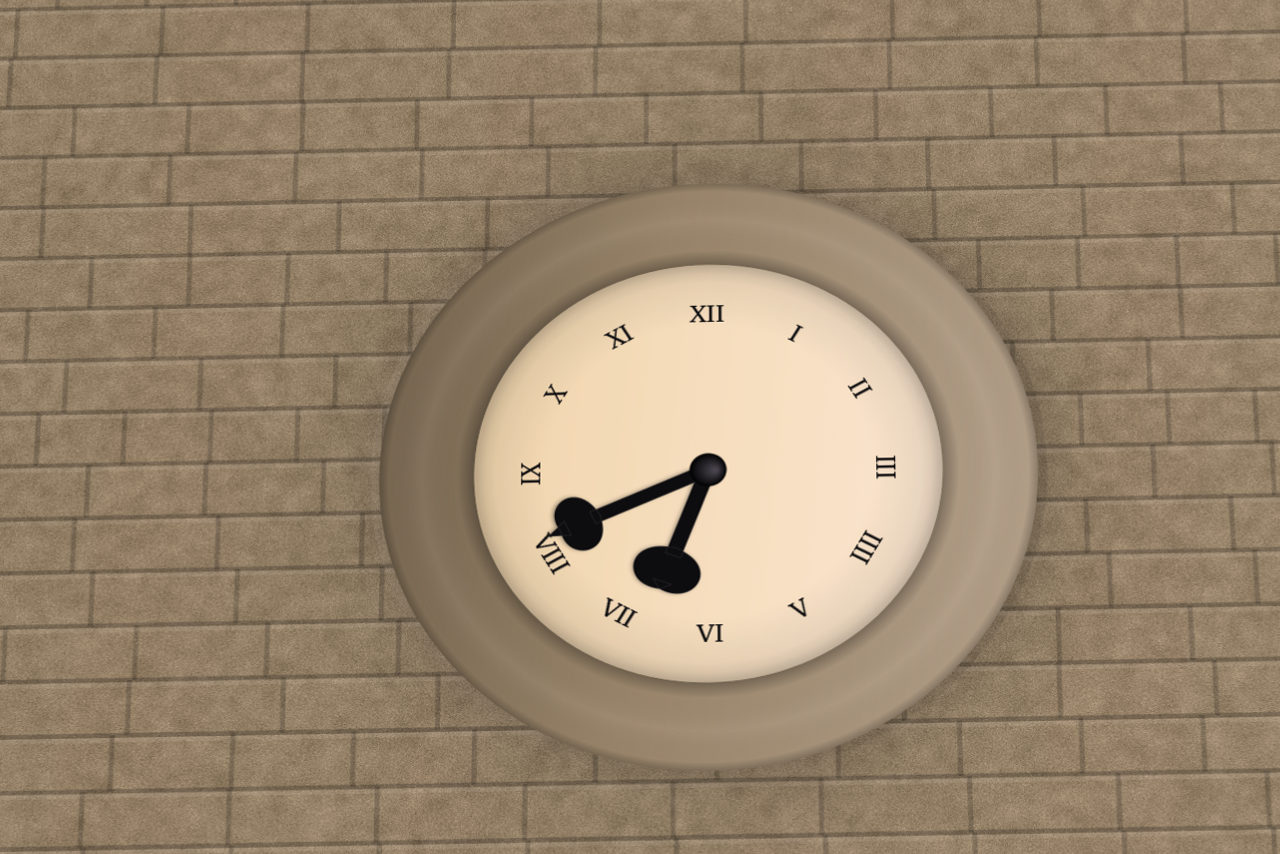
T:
6.41
